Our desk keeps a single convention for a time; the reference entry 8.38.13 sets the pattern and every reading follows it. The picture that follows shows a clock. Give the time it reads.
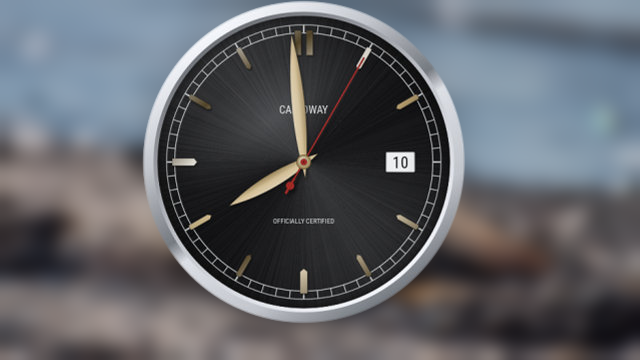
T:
7.59.05
